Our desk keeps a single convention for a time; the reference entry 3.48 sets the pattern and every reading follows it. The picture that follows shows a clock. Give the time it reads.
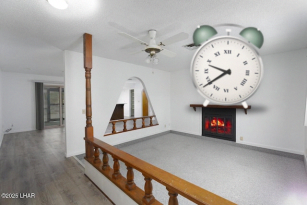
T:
9.39
